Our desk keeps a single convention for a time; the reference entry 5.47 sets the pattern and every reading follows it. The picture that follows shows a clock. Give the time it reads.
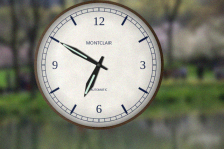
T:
6.50
